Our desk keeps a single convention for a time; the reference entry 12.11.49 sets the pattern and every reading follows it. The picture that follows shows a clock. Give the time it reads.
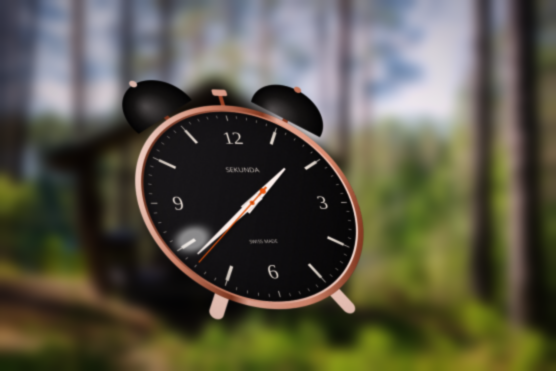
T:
1.38.38
